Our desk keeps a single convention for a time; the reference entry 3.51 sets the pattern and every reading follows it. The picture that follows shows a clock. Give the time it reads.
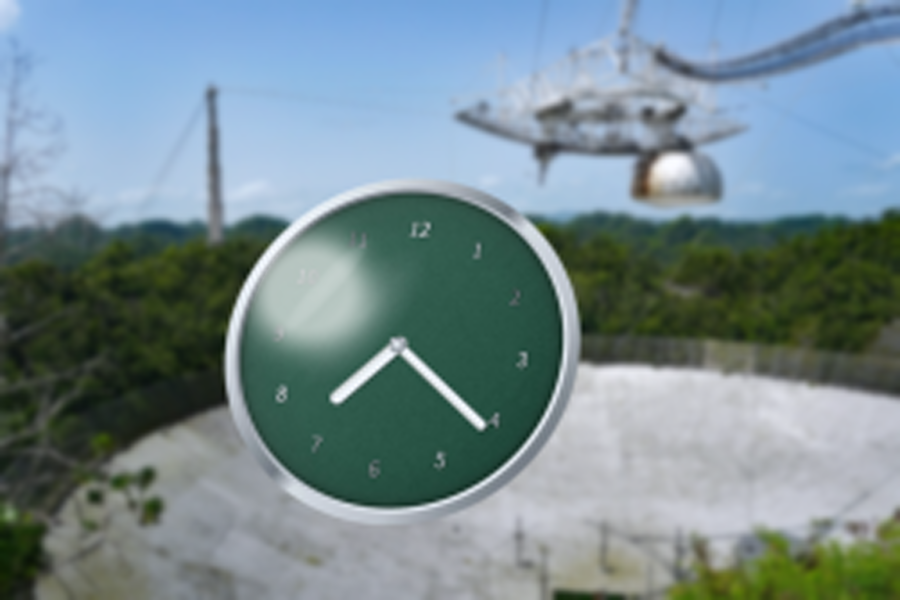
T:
7.21
